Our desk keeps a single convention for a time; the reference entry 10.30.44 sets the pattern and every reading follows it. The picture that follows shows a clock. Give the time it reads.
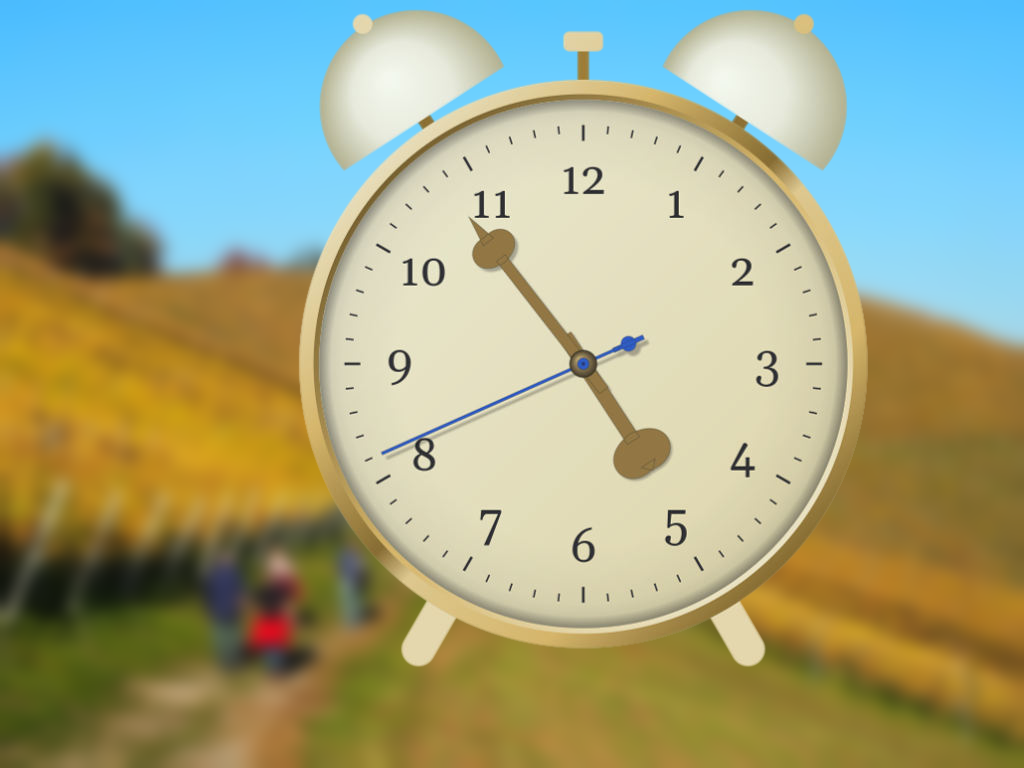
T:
4.53.41
